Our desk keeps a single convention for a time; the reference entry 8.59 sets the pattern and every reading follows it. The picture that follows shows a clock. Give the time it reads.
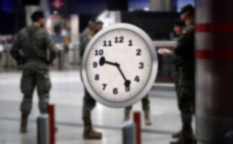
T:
9.24
